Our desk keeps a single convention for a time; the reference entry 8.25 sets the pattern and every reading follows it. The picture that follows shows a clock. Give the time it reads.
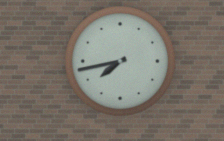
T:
7.43
